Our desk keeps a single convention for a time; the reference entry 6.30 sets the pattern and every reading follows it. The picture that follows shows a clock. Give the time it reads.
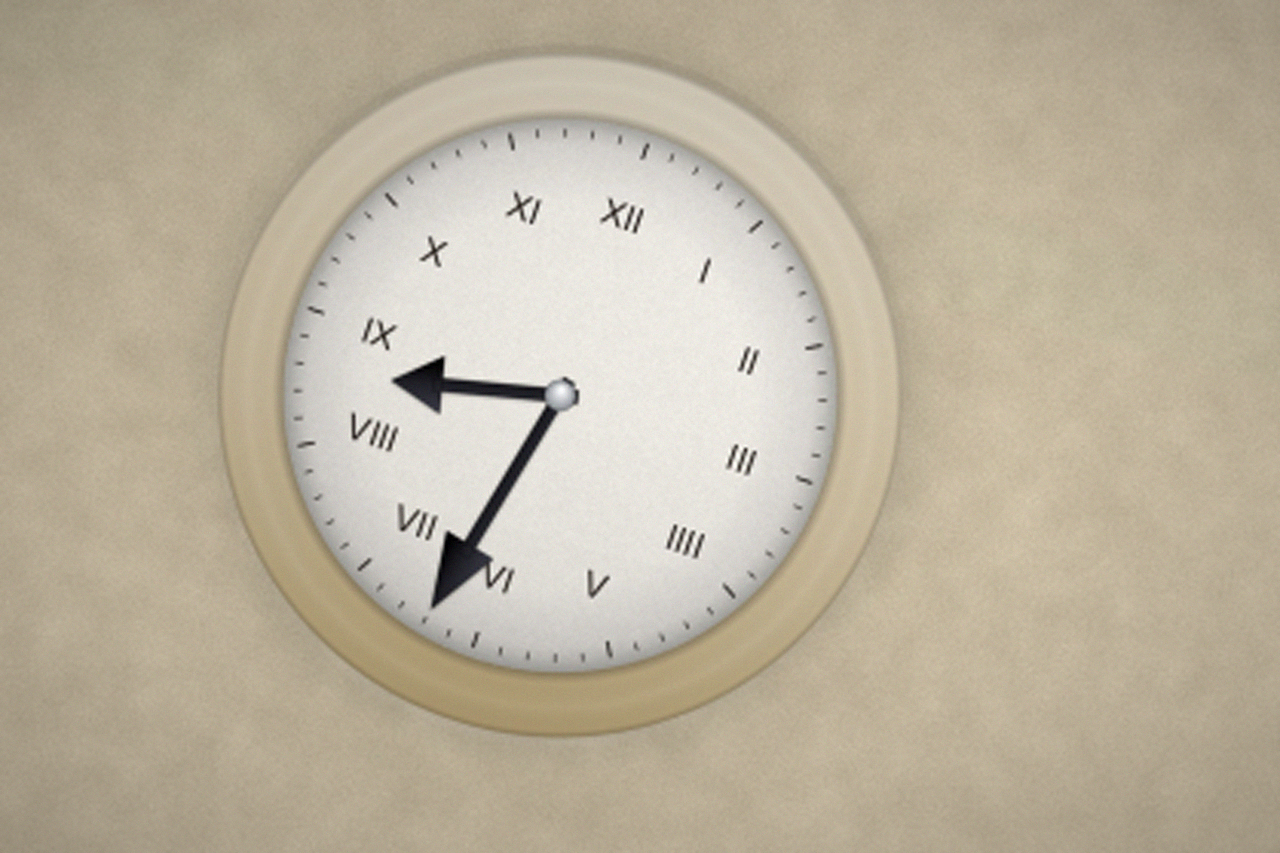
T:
8.32
